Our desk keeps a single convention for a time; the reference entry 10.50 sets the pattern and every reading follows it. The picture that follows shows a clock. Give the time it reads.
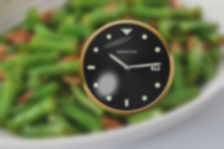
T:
10.14
